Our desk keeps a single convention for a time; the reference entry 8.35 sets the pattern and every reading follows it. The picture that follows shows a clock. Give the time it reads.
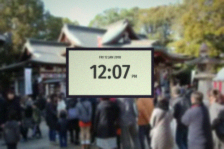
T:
12.07
